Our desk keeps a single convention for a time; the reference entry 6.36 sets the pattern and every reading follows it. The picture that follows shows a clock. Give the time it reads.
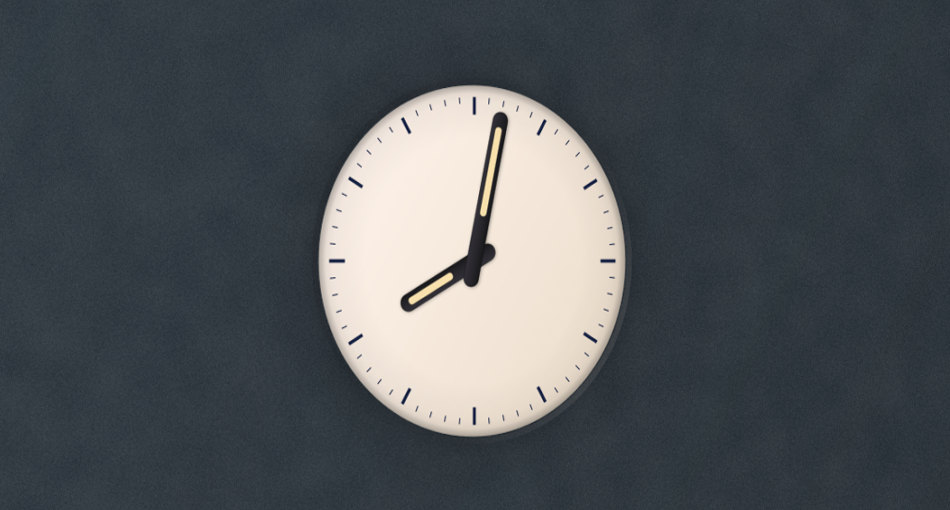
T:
8.02
